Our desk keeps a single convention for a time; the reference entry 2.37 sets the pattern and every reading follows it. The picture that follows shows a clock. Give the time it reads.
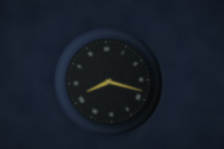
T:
8.18
